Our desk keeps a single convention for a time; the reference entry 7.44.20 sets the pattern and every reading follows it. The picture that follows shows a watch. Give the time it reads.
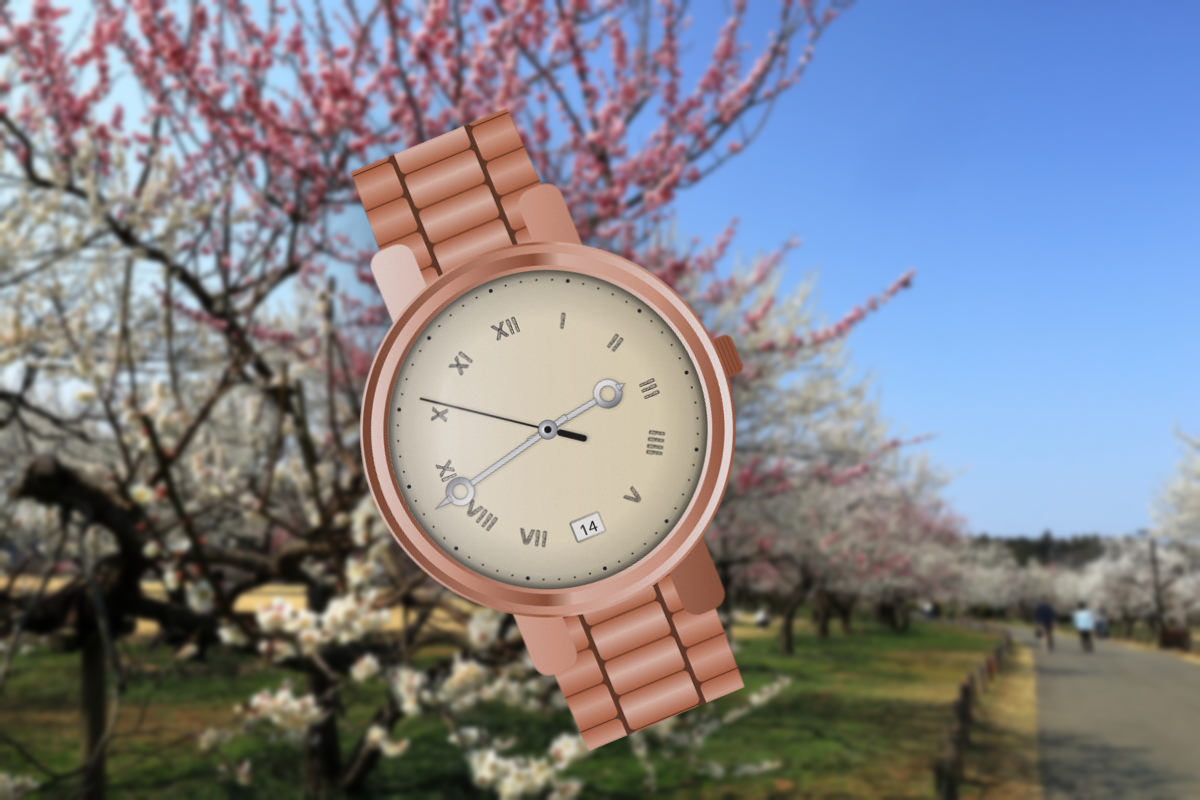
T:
2.42.51
